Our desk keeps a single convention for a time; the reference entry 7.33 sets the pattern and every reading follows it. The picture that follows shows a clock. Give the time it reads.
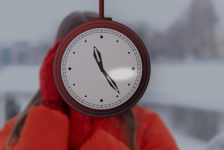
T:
11.24
